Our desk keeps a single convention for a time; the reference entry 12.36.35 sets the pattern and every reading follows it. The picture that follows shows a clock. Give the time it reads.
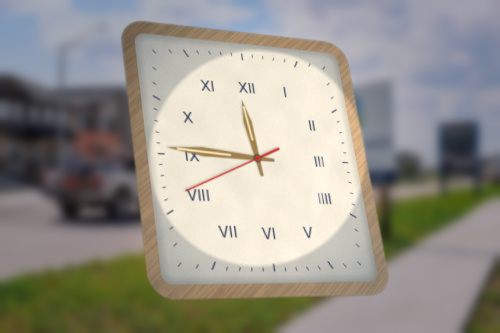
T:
11.45.41
